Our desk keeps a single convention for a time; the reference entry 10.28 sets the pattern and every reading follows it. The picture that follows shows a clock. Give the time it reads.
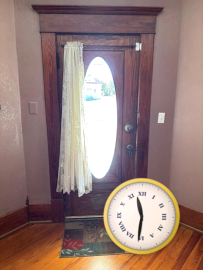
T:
11.31
